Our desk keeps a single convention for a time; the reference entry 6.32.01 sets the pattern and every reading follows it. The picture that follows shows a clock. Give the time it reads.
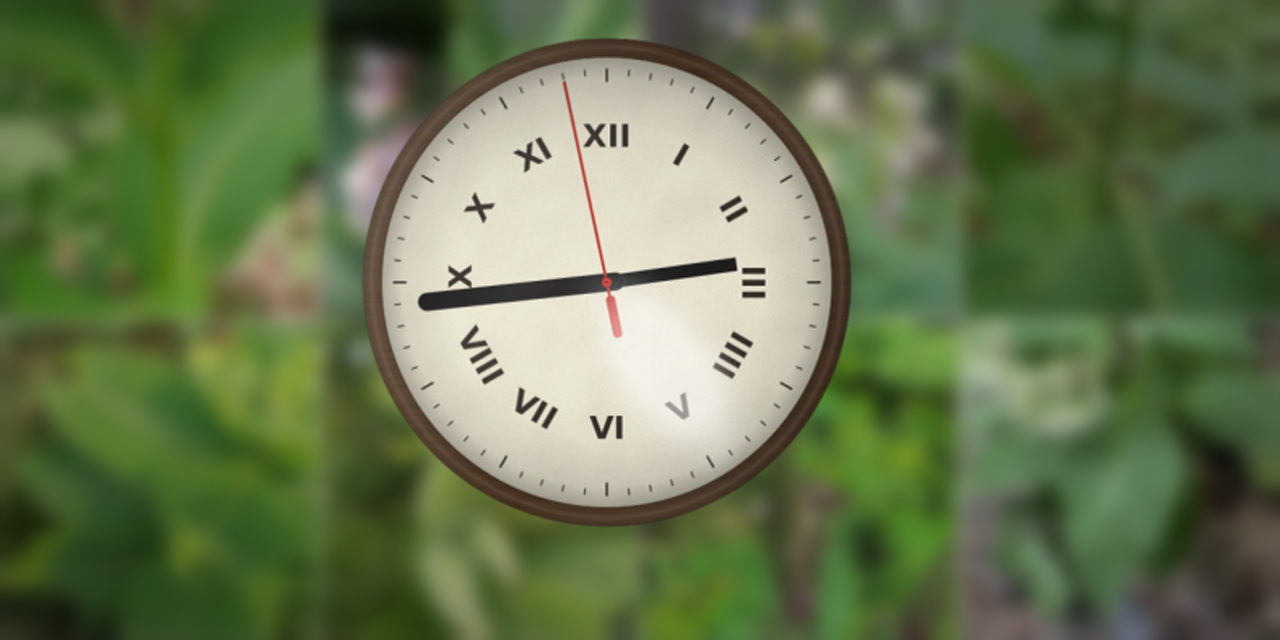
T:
2.43.58
